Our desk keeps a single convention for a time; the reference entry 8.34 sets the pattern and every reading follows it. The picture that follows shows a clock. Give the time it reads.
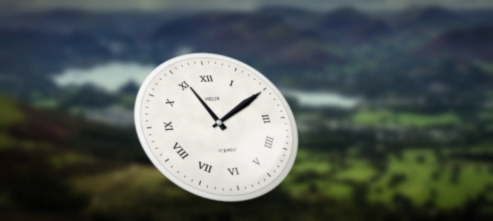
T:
11.10
